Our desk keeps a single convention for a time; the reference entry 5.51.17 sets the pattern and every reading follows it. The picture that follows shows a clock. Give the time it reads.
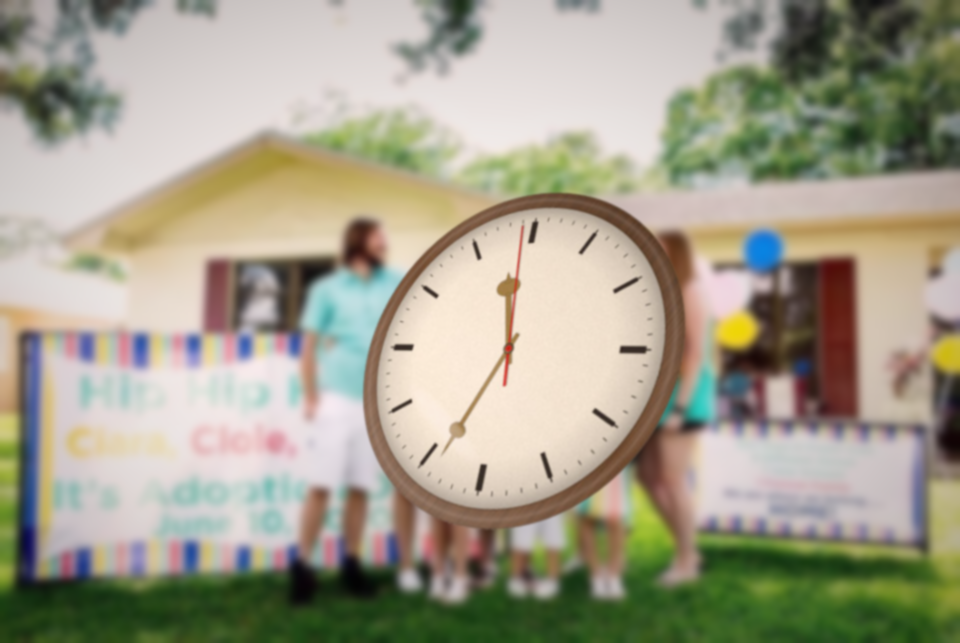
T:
11.33.59
